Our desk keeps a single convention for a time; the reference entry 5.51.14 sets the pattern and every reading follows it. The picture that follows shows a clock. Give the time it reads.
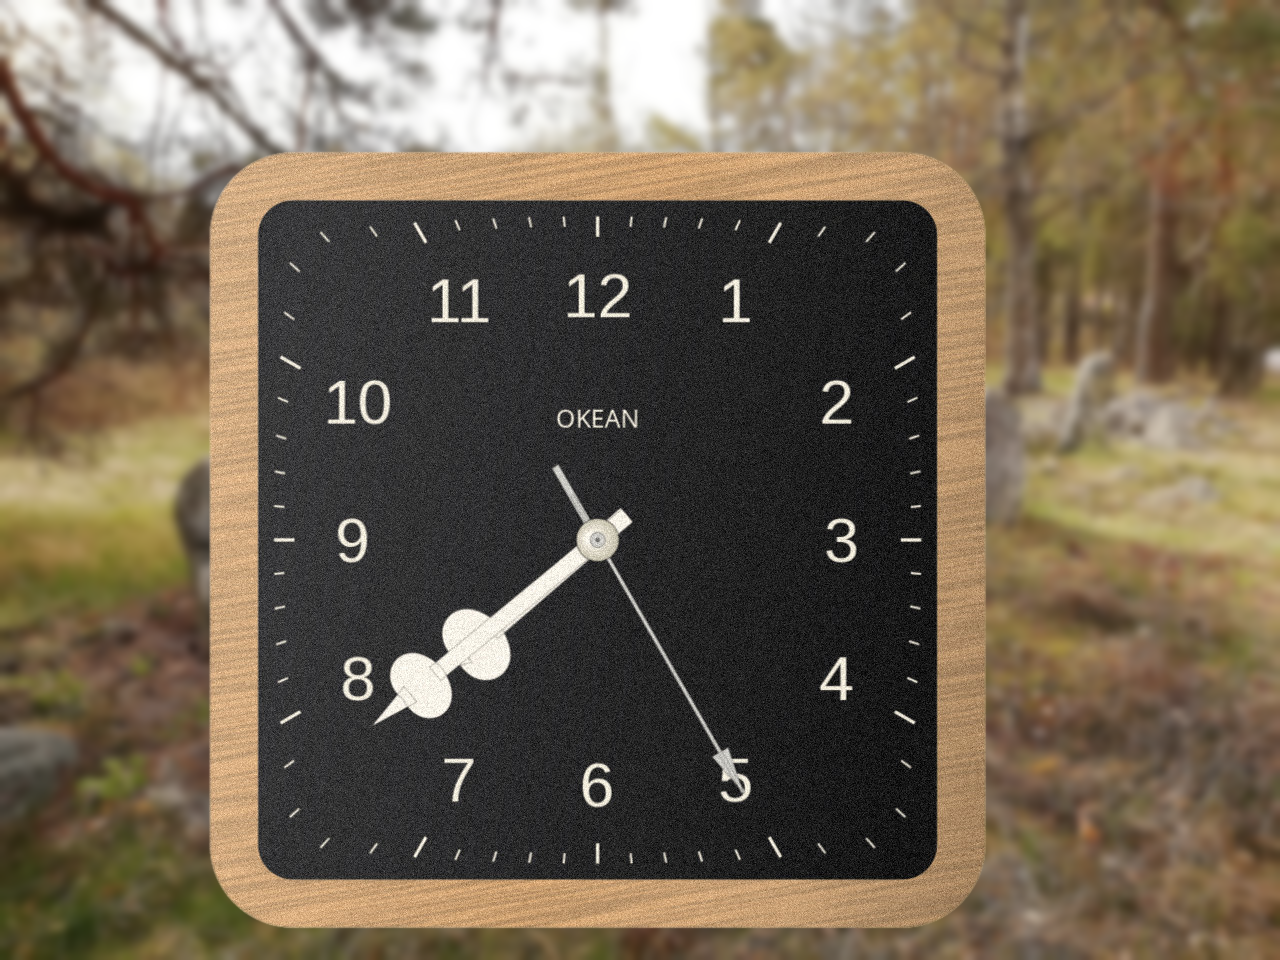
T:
7.38.25
